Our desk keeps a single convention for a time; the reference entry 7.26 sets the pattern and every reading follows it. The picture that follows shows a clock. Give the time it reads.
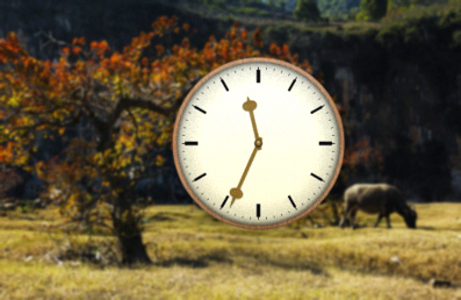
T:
11.34
